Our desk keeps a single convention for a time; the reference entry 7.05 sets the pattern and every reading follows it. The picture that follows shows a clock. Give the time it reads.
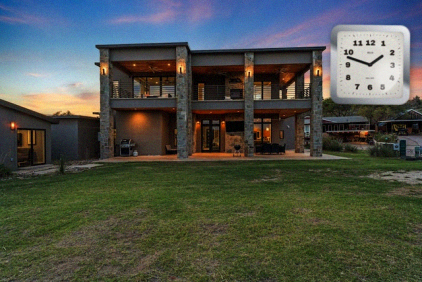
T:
1.48
